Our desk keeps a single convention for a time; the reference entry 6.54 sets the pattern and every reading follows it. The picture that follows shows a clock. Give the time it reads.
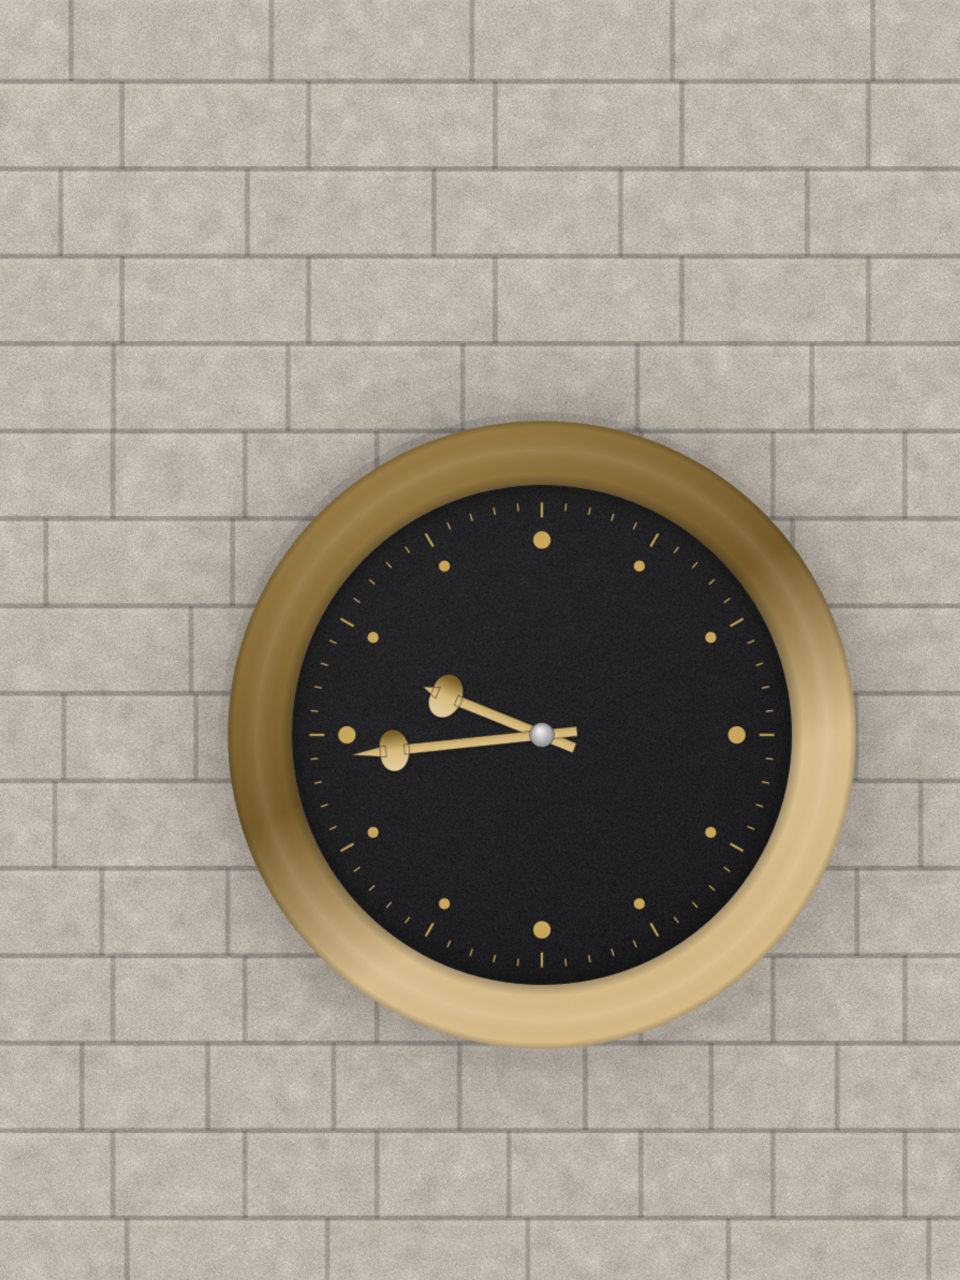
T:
9.44
